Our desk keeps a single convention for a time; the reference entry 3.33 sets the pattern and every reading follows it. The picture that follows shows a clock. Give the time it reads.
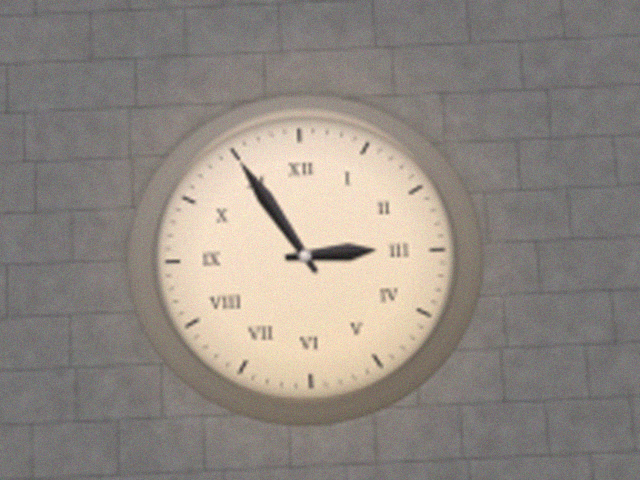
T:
2.55
